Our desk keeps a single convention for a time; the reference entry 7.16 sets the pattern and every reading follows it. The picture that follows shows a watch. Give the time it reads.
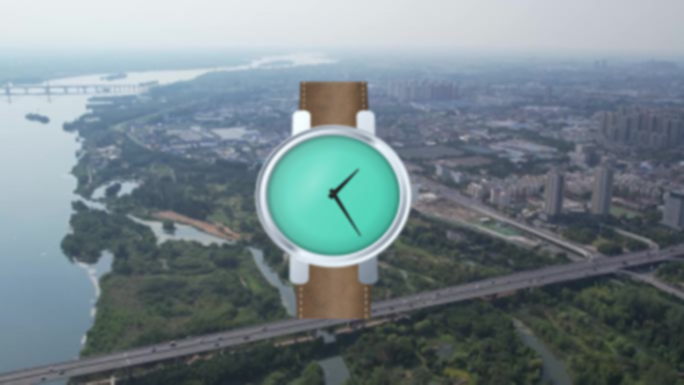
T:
1.25
